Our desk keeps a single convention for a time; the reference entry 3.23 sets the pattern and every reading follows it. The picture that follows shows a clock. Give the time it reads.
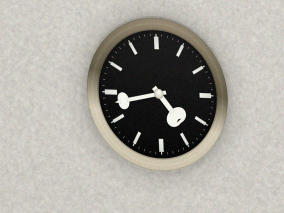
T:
4.43
